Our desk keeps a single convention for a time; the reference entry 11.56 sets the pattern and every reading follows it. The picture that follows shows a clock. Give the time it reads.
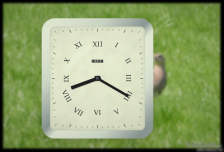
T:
8.20
